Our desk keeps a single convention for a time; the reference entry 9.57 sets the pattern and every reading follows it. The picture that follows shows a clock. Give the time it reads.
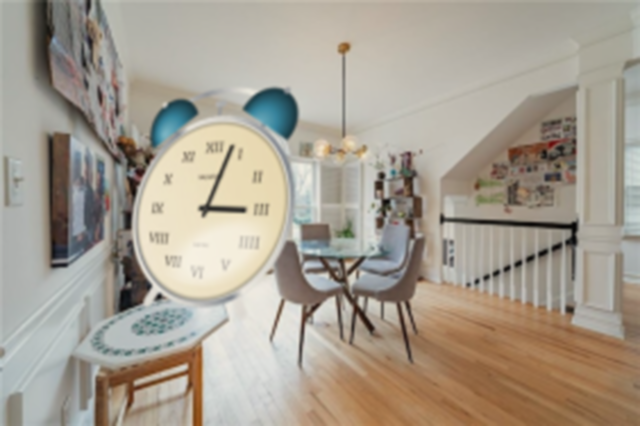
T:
3.03
